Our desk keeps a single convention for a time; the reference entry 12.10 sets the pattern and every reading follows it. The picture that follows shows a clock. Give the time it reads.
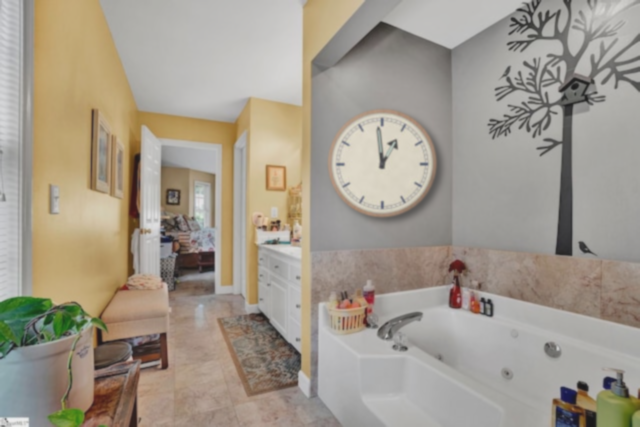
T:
12.59
